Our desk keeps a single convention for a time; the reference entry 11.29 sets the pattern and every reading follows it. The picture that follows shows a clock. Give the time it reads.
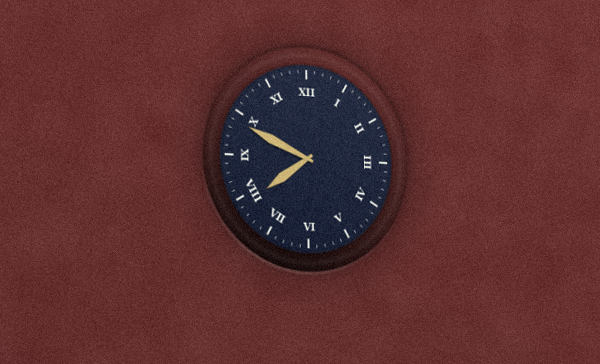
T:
7.49
